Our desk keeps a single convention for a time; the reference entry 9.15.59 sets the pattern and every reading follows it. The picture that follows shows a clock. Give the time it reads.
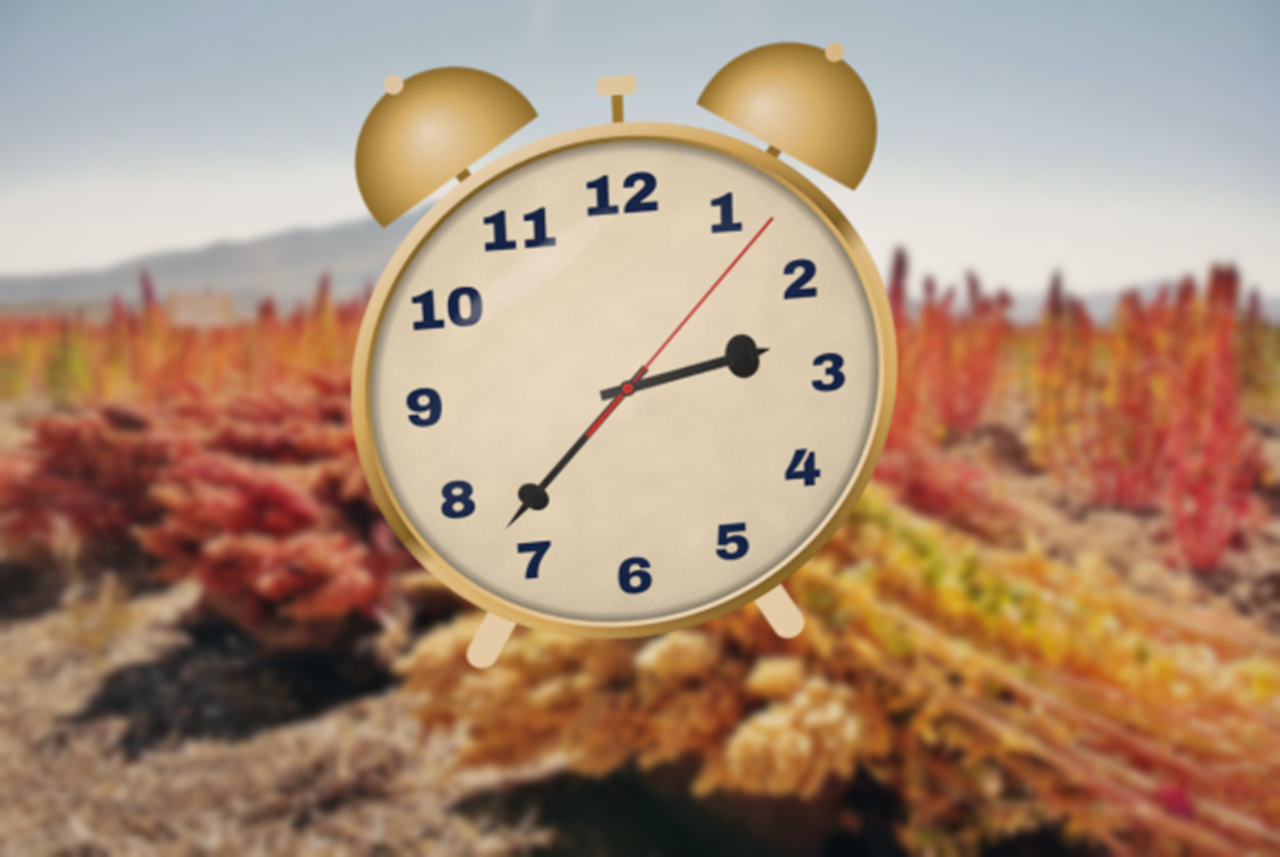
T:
2.37.07
